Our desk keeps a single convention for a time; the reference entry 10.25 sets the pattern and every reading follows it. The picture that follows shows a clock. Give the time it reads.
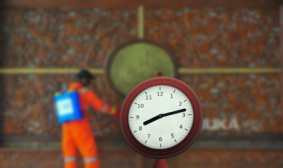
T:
8.13
